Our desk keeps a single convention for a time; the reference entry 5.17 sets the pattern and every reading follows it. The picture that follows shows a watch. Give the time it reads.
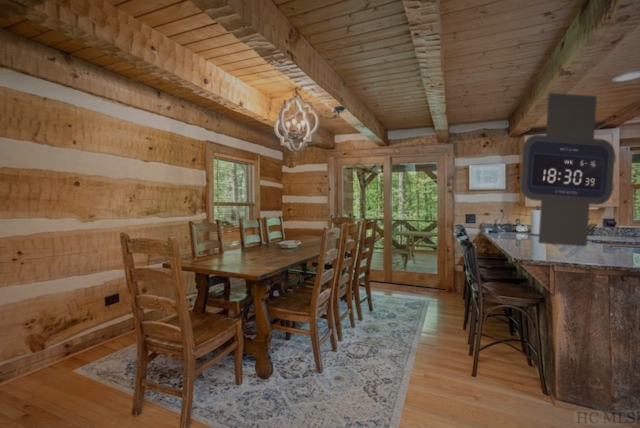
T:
18.30
